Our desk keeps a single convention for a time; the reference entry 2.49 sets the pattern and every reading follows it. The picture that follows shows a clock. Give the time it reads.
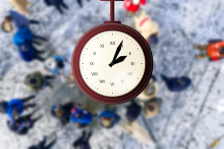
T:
2.04
